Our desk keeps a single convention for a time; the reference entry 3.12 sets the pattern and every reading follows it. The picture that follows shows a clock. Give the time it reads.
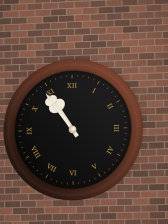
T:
10.54
